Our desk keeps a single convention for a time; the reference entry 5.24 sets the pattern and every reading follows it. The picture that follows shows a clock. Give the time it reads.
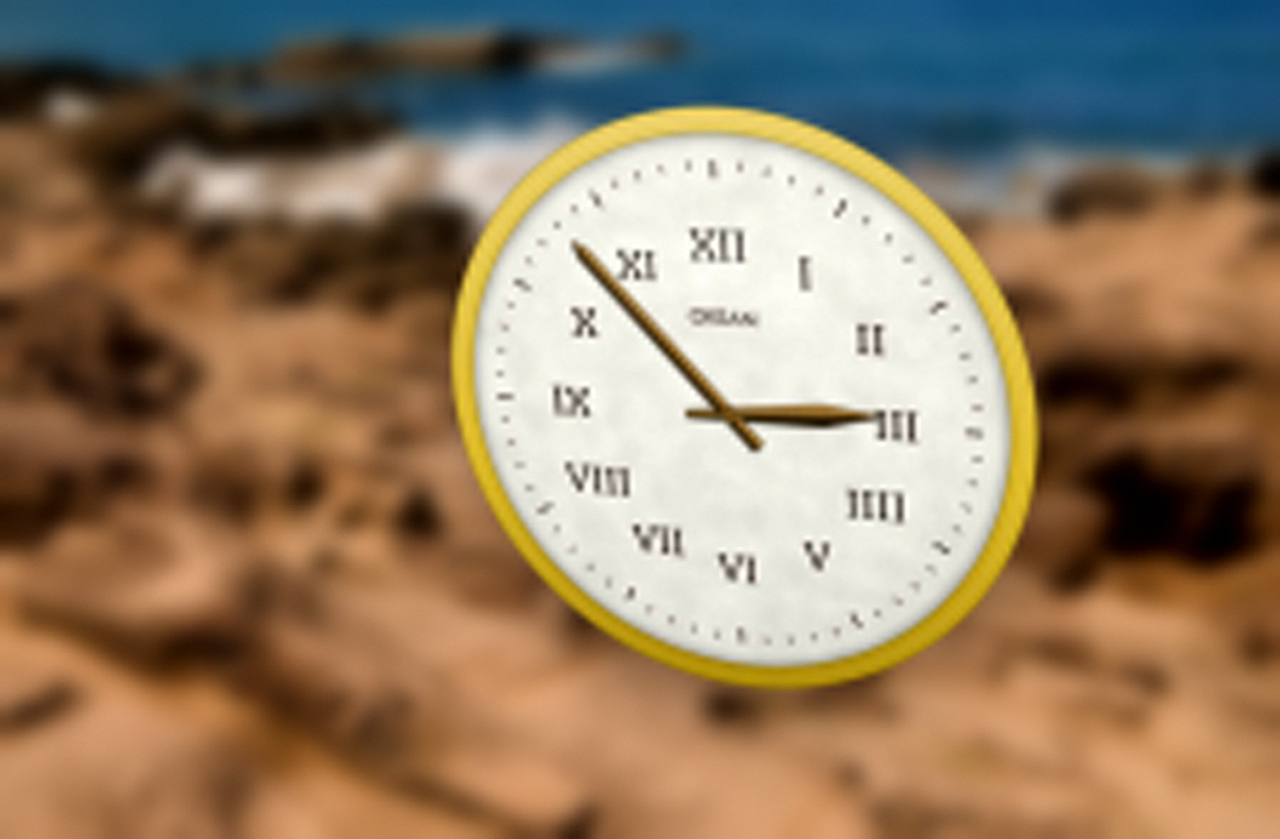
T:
2.53
